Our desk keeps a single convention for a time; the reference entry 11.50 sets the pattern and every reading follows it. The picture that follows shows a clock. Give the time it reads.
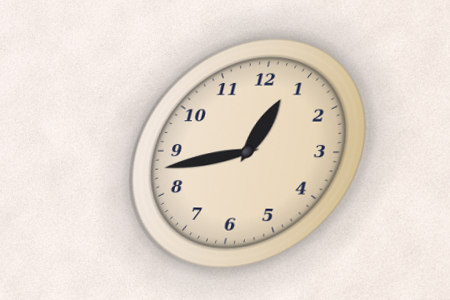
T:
12.43
